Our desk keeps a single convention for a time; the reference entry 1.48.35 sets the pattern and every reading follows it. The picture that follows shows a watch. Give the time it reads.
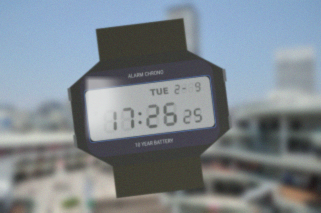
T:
17.26.25
